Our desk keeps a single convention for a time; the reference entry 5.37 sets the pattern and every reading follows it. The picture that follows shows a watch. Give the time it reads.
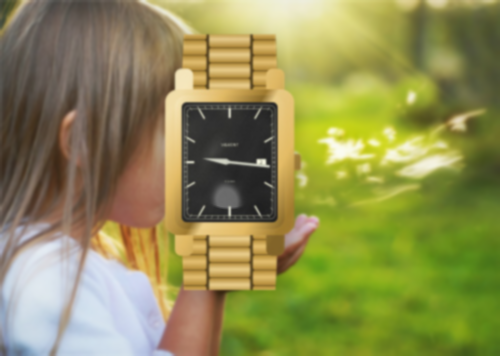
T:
9.16
